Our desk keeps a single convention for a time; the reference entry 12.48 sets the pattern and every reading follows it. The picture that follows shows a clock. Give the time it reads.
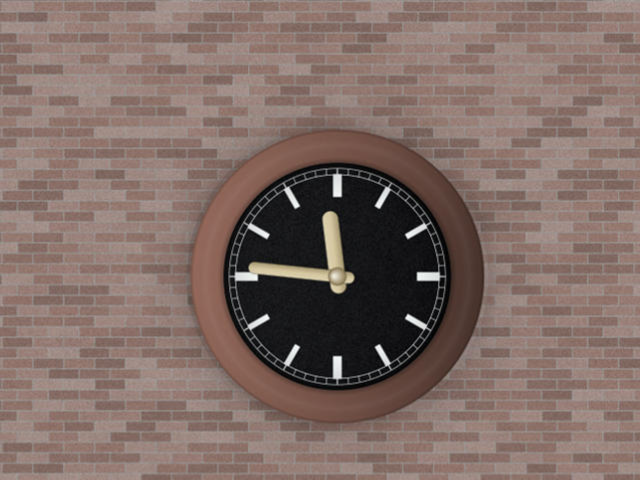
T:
11.46
